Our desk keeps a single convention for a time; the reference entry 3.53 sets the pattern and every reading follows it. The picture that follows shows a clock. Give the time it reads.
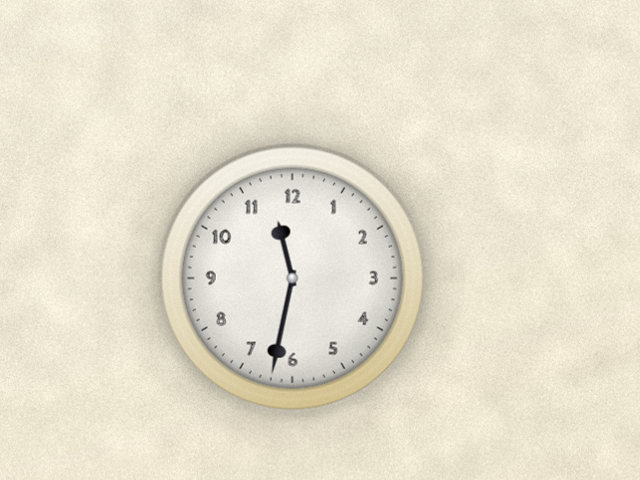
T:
11.32
